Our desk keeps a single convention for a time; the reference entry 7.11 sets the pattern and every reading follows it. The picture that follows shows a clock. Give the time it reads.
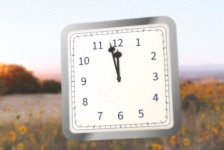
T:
11.58
